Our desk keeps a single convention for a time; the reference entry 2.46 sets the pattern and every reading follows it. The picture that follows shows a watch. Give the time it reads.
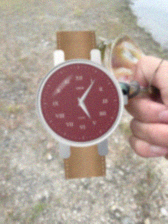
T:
5.06
